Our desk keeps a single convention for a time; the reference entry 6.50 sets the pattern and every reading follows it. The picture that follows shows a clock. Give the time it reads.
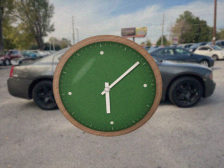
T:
6.09
